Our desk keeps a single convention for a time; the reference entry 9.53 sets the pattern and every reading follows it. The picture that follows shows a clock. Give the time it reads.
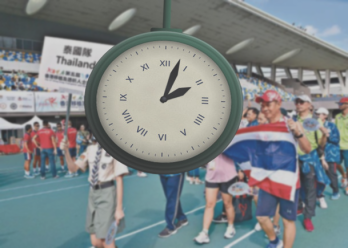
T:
2.03
